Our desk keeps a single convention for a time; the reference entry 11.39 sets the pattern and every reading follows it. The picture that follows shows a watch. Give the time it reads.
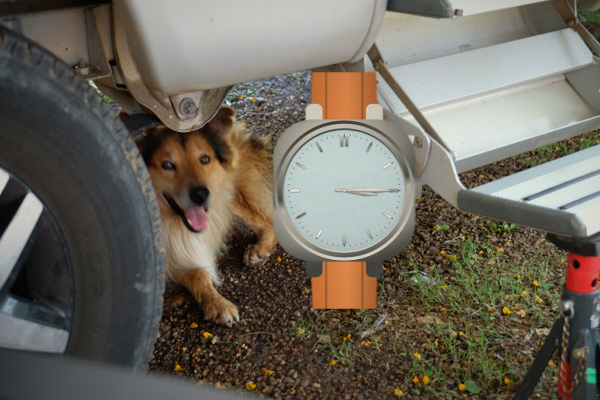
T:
3.15
